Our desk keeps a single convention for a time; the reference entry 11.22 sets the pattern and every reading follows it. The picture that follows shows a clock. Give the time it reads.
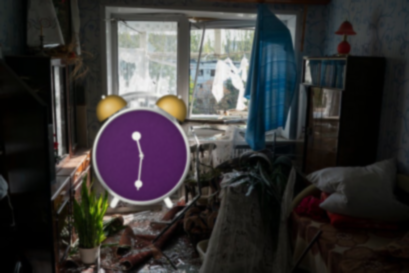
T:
11.31
